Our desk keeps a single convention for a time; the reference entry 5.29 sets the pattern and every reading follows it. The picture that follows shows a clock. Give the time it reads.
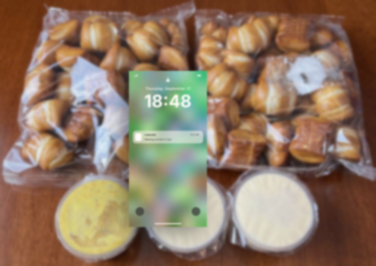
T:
18.48
